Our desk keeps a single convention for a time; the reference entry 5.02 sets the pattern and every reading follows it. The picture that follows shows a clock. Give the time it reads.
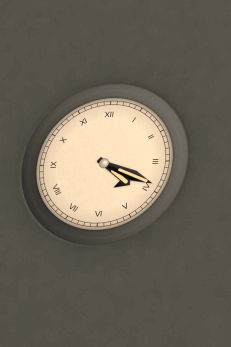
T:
4.19
